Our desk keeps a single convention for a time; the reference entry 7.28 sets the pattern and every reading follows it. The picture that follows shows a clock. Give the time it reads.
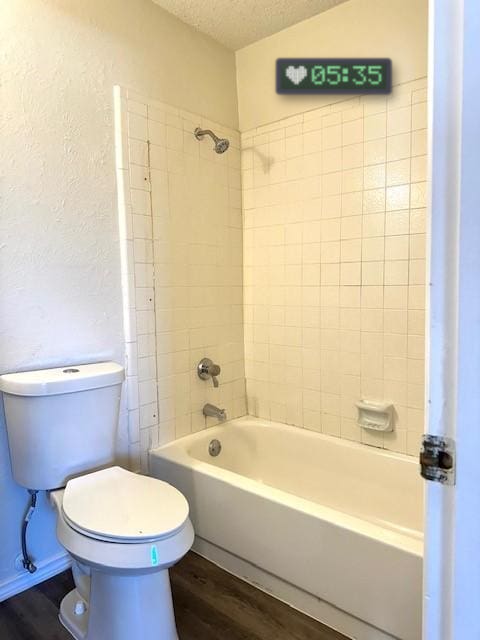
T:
5.35
